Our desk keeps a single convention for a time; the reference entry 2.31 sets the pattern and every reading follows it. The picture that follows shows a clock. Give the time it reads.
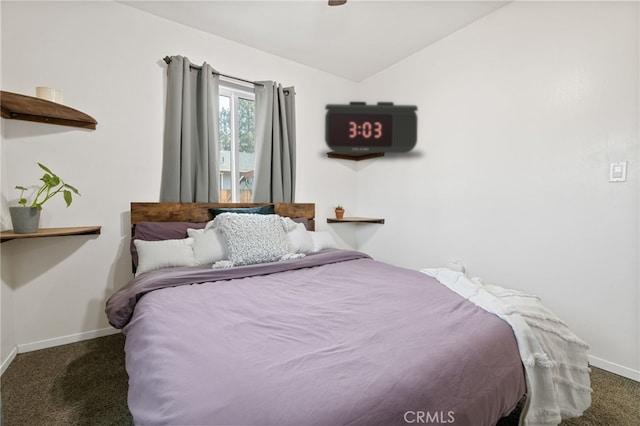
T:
3.03
